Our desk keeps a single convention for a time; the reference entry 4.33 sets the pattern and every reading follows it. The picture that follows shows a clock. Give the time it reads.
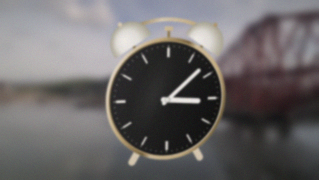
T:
3.08
